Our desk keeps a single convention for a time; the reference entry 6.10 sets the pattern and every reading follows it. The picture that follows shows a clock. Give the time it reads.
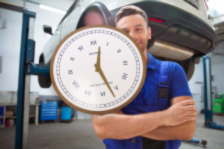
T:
12.27
